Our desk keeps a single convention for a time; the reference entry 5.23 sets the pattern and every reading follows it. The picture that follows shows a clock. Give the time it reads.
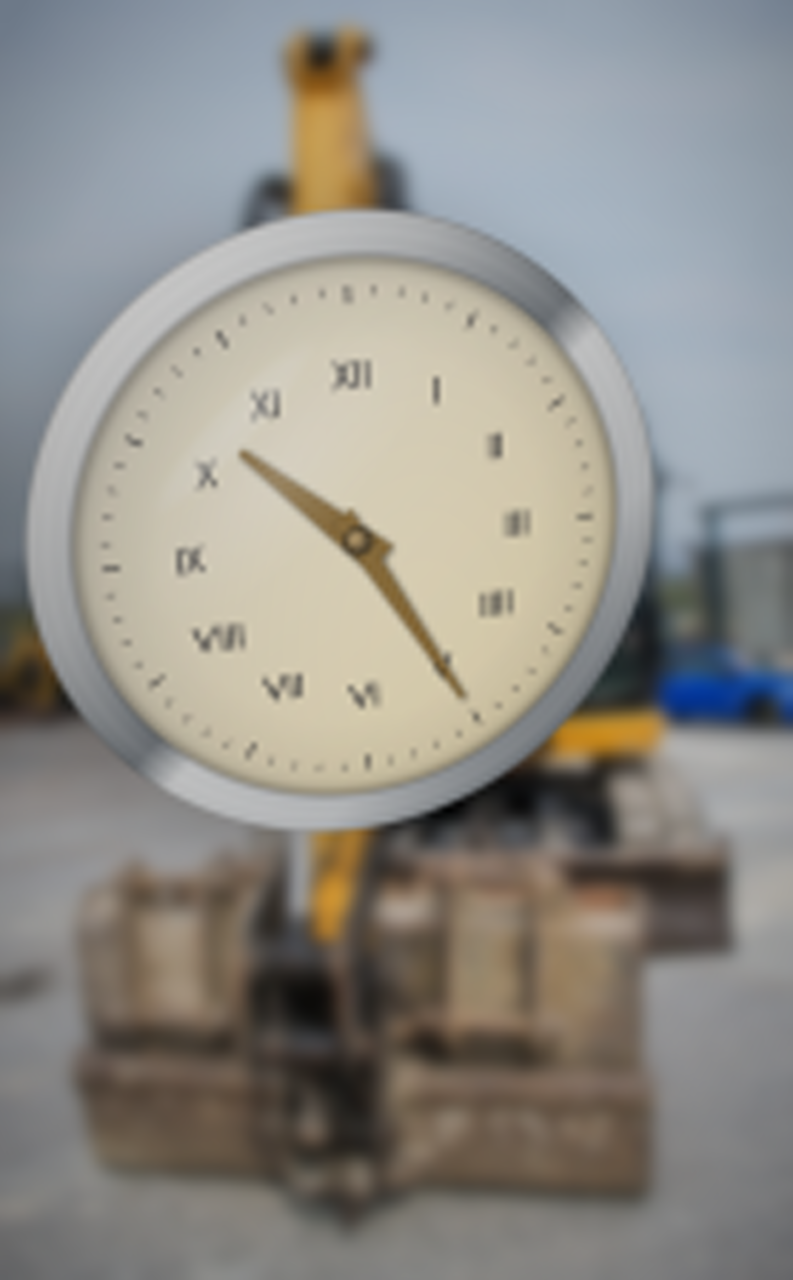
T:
10.25
